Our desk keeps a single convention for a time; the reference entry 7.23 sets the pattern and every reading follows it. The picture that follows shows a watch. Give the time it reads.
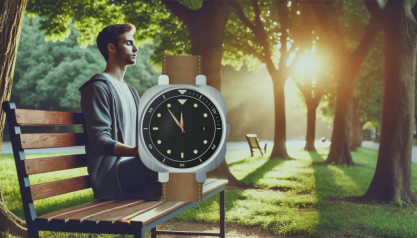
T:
11.54
